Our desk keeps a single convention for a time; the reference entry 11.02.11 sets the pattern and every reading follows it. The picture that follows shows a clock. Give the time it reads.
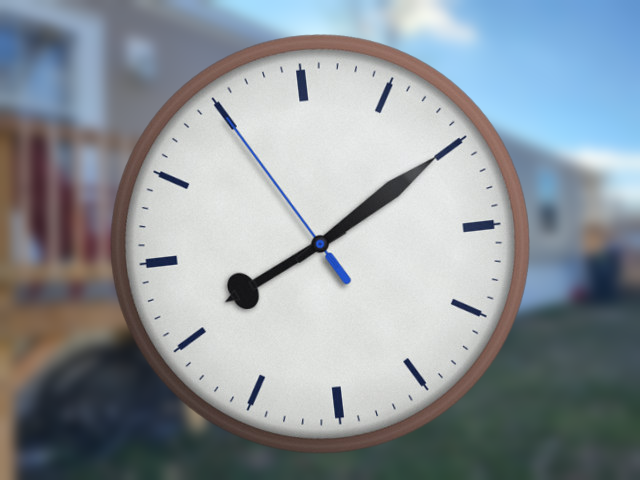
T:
8.09.55
